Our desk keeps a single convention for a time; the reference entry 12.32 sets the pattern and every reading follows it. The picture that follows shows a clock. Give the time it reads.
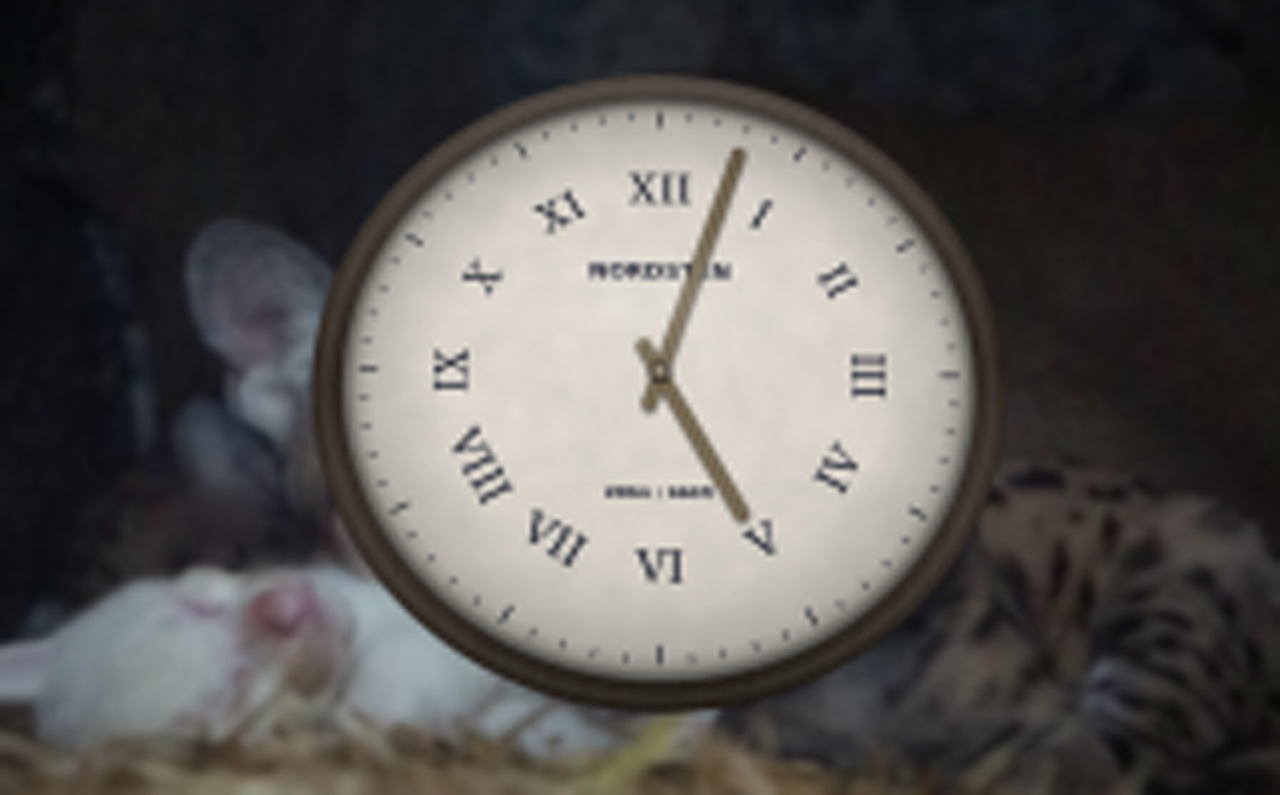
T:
5.03
